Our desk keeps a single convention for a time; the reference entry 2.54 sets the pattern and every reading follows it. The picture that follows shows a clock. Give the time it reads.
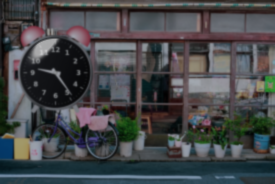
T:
9.24
